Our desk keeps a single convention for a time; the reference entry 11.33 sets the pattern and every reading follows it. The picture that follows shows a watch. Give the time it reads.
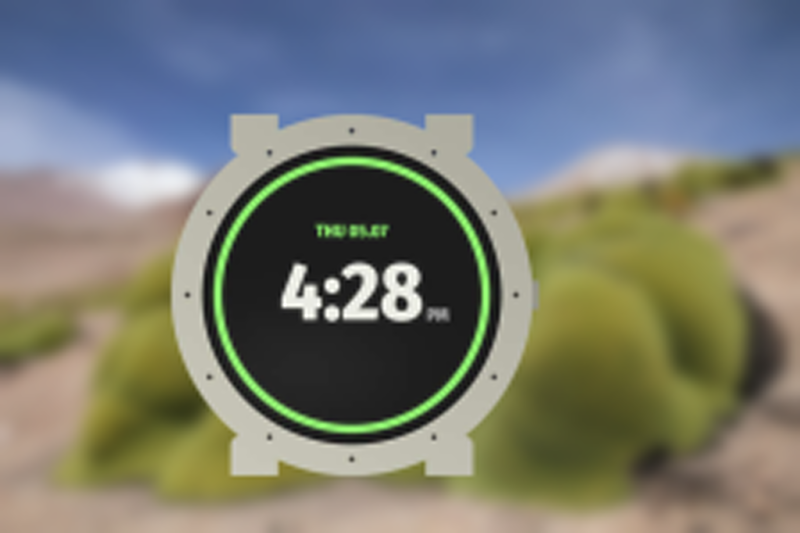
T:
4.28
